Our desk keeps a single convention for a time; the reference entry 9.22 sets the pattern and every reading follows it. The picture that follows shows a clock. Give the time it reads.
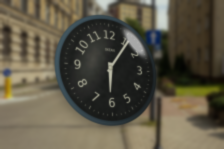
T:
6.06
